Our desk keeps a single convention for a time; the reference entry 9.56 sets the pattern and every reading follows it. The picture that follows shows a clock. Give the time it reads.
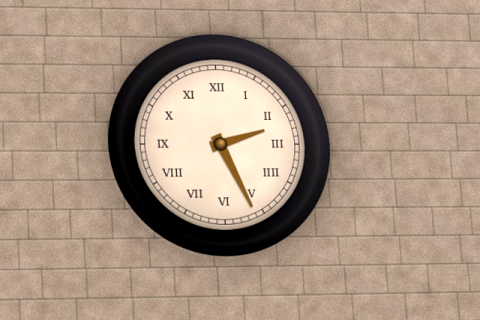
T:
2.26
